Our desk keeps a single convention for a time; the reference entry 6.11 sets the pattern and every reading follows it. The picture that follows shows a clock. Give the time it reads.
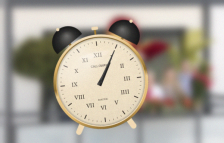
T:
1.05
